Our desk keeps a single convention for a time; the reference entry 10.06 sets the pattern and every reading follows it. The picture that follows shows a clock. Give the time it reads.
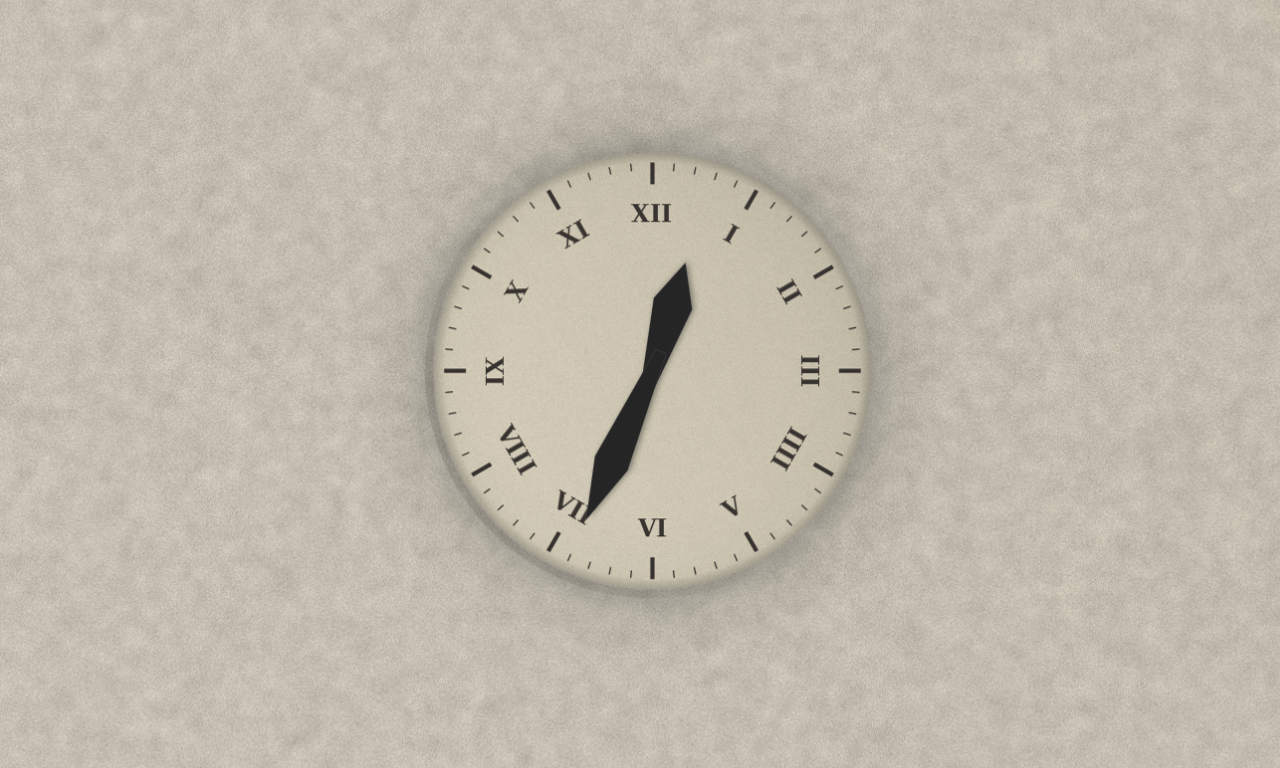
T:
12.34
